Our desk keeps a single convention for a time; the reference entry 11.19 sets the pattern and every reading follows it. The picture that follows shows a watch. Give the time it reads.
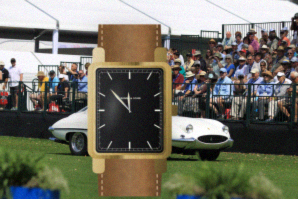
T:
11.53
